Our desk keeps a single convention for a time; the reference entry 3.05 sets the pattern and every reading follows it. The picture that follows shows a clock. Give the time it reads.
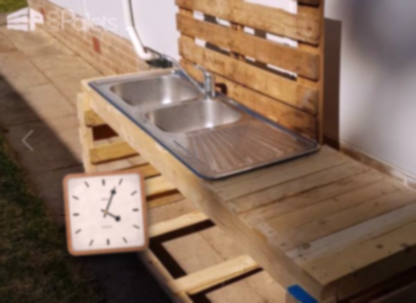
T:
4.04
